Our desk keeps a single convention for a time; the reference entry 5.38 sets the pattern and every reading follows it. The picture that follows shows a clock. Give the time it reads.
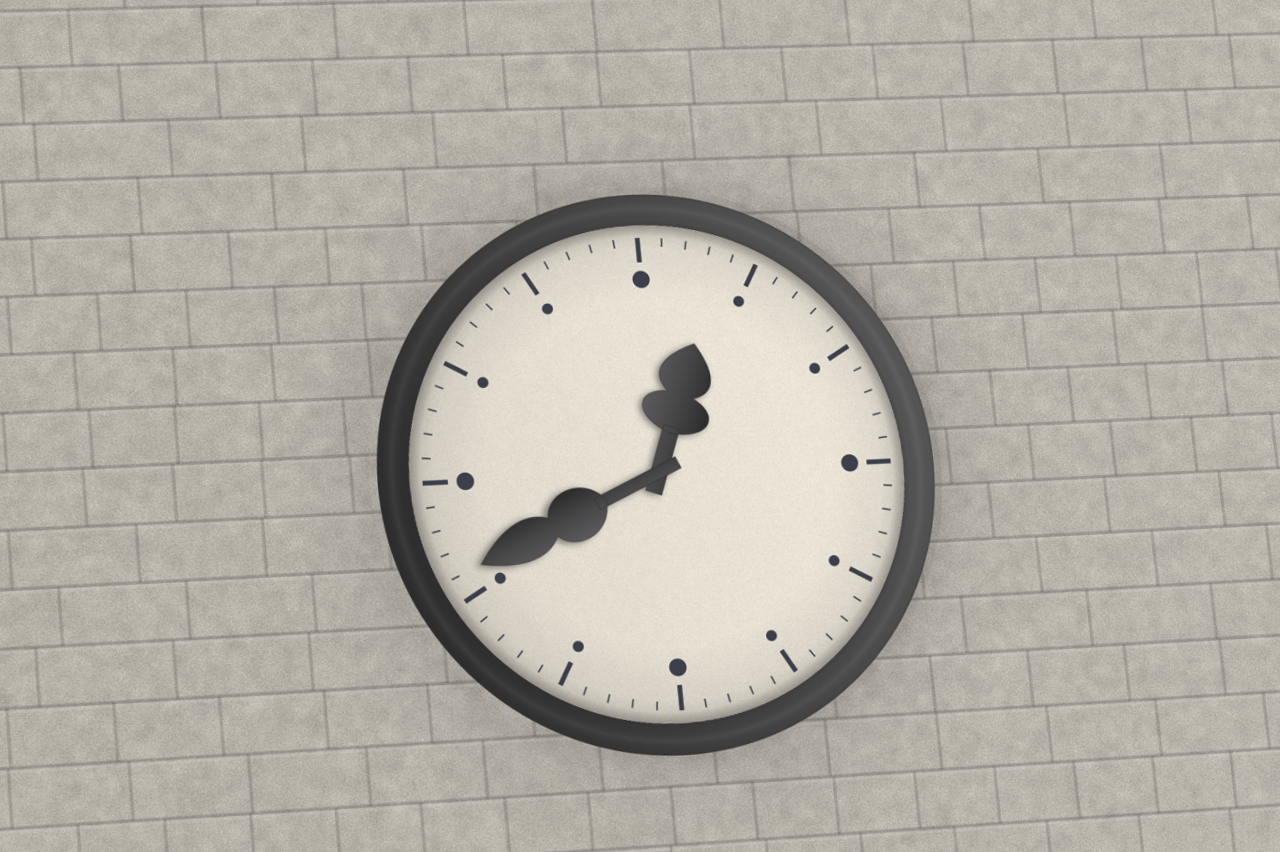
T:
12.41
